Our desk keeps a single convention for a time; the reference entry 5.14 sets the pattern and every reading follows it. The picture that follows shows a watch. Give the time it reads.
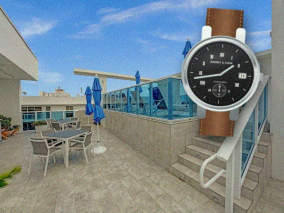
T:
1.43
